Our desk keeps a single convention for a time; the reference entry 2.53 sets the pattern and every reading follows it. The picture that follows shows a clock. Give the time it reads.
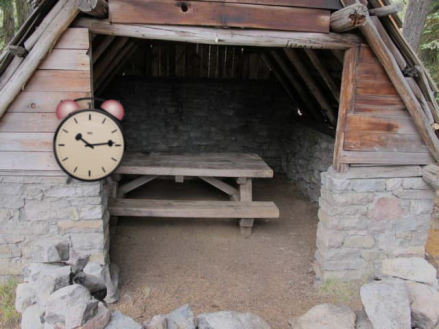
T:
10.14
